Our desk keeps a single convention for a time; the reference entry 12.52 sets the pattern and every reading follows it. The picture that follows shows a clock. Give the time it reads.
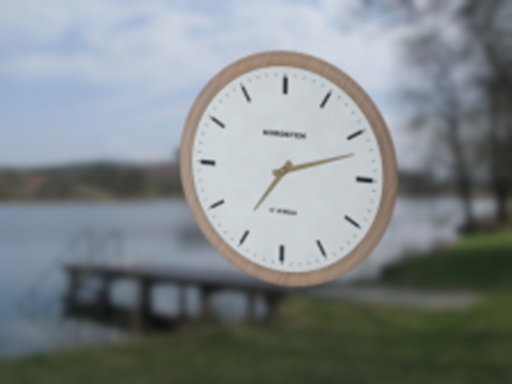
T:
7.12
